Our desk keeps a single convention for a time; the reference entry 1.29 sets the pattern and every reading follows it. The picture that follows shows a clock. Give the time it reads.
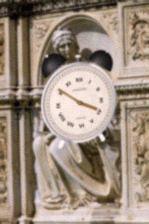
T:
3.51
